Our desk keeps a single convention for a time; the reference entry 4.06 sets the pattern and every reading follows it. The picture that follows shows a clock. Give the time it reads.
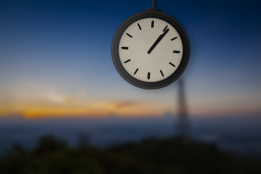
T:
1.06
